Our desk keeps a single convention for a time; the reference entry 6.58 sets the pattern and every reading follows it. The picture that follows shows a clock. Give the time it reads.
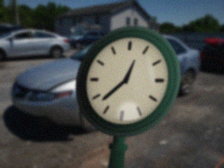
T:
12.38
